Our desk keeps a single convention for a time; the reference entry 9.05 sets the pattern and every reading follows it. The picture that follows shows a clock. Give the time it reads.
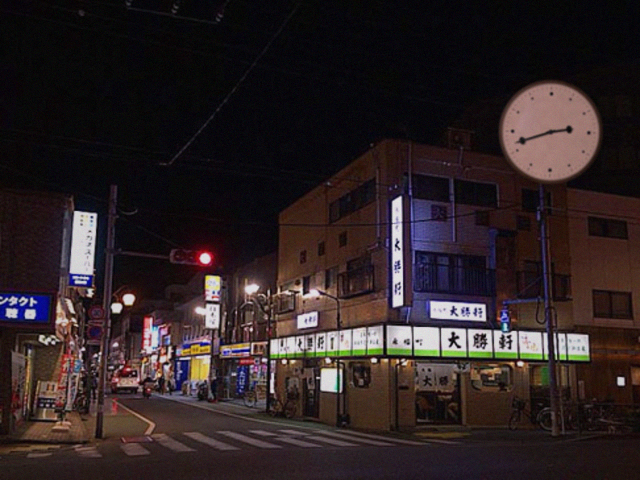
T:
2.42
